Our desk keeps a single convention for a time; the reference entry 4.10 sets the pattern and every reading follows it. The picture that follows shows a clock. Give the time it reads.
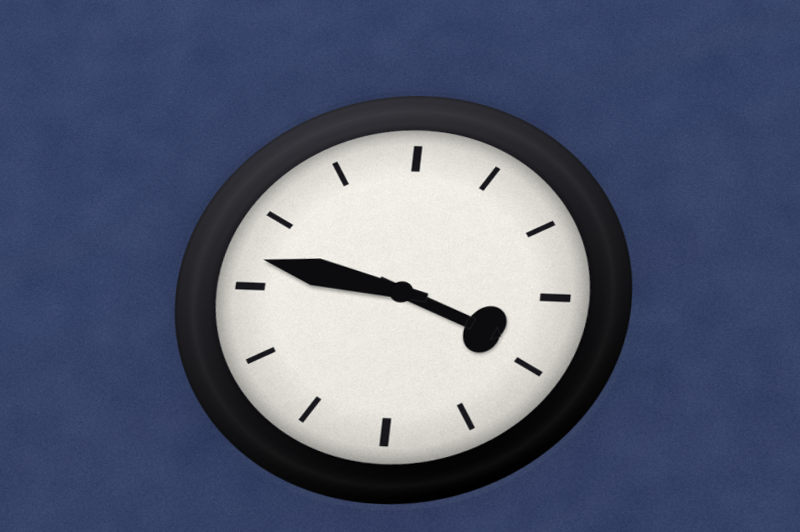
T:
3.47
